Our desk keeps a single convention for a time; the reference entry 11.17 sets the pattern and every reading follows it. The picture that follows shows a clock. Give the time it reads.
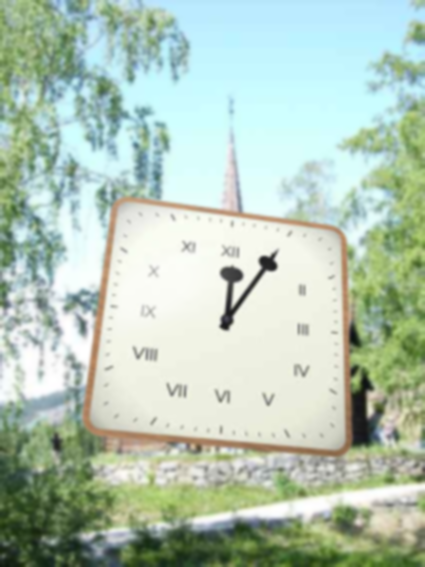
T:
12.05
